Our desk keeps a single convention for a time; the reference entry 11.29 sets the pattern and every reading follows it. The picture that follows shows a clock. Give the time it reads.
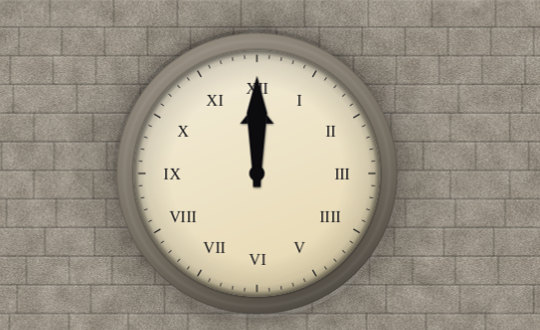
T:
12.00
